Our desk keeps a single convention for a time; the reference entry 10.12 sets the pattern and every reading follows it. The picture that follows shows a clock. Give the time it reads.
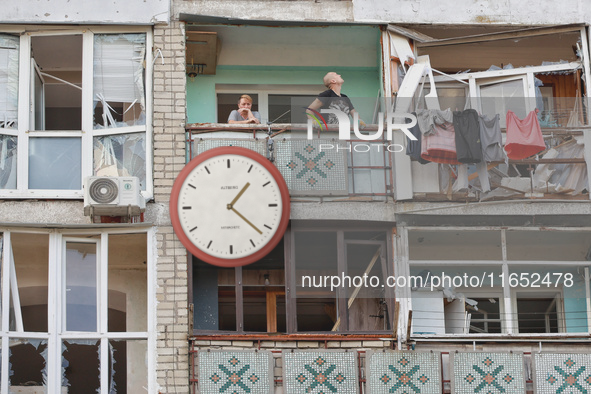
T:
1.22
